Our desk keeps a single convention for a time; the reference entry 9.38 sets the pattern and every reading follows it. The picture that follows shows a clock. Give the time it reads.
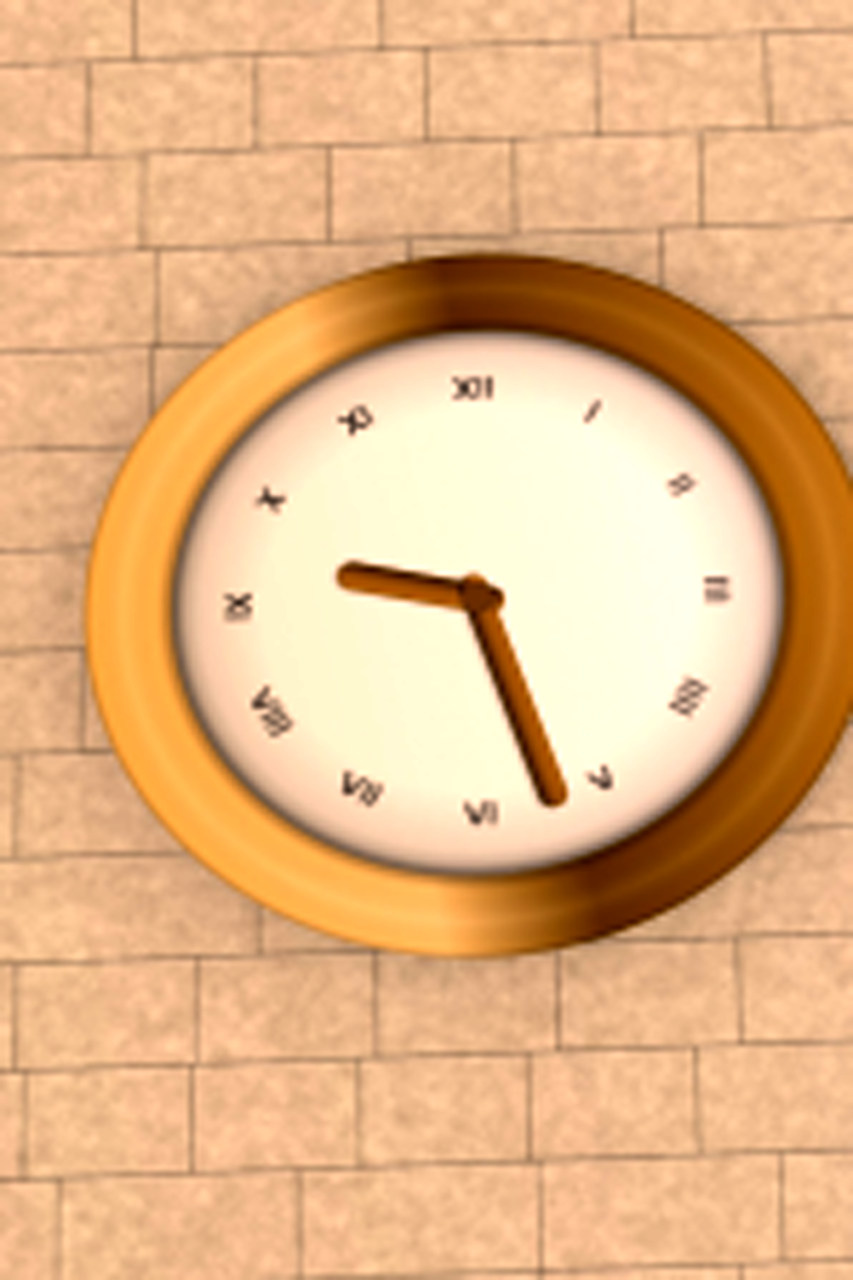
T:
9.27
